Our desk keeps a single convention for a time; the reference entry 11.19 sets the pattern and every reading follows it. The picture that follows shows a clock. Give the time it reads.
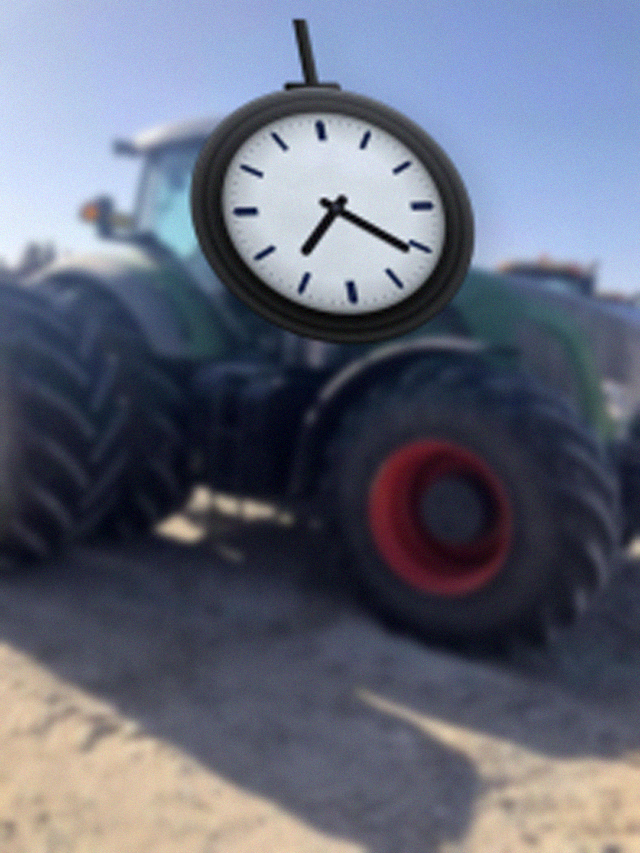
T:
7.21
